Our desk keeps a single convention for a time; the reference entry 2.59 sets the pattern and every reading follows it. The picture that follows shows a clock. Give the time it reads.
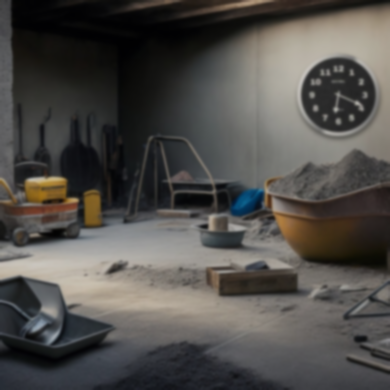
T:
6.19
